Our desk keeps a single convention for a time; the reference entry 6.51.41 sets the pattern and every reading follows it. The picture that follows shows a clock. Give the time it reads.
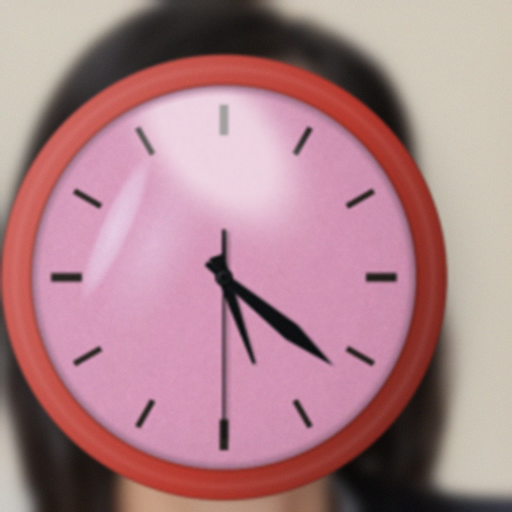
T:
5.21.30
